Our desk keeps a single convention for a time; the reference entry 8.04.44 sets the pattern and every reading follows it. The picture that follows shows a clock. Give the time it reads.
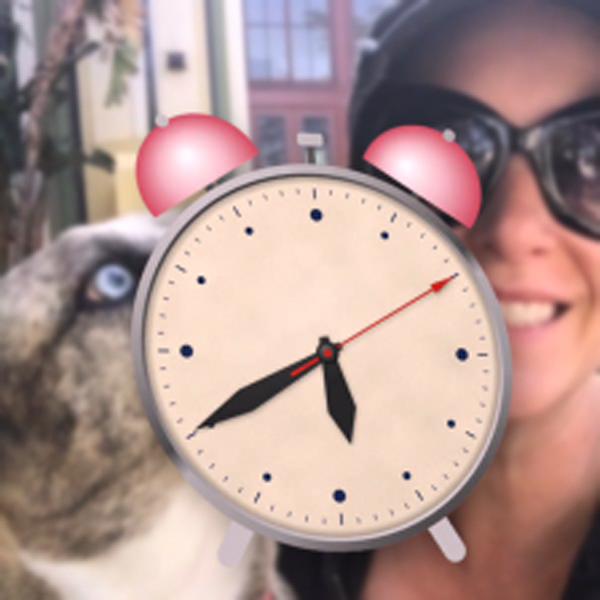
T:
5.40.10
